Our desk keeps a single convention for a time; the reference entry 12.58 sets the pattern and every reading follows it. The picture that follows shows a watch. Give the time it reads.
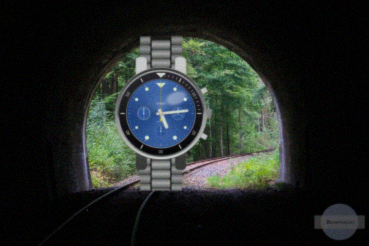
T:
5.14
